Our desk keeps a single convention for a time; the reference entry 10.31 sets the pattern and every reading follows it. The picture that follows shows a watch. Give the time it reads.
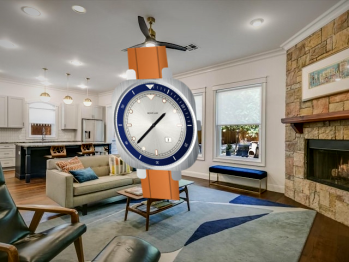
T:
1.38
